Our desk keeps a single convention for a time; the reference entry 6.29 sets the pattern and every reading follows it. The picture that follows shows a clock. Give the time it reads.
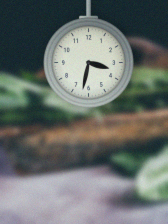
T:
3.32
